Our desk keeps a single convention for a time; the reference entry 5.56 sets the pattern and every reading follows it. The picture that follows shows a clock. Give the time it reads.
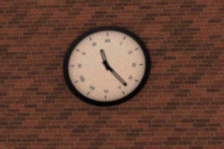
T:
11.23
